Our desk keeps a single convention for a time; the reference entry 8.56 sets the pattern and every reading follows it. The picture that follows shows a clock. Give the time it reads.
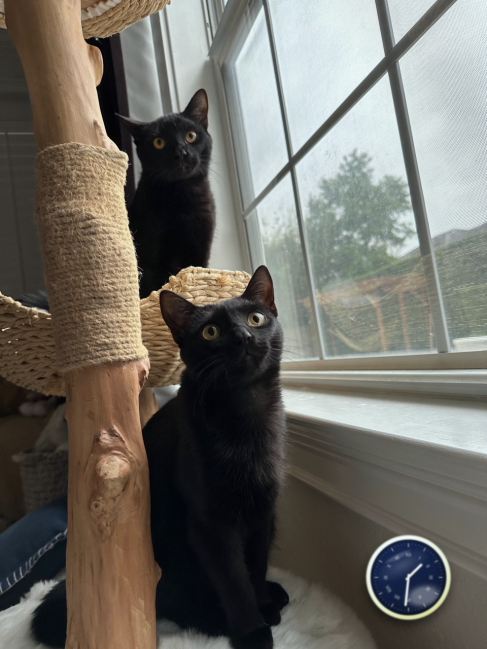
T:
1.31
